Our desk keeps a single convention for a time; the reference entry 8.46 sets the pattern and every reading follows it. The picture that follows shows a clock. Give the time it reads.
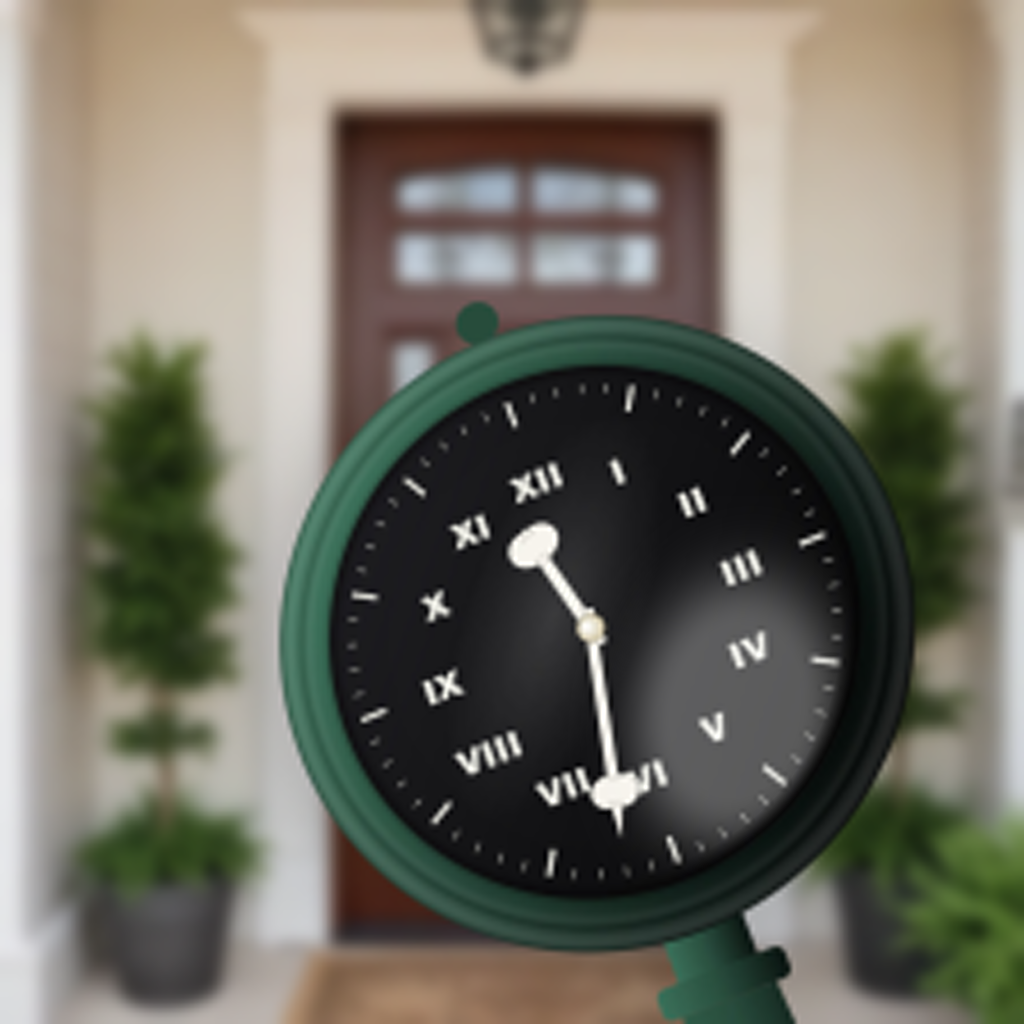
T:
11.32
